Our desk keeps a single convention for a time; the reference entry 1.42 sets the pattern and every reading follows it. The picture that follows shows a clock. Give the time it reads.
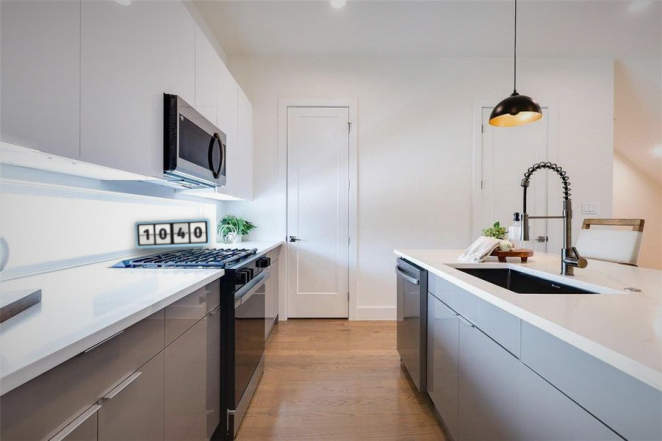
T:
10.40
